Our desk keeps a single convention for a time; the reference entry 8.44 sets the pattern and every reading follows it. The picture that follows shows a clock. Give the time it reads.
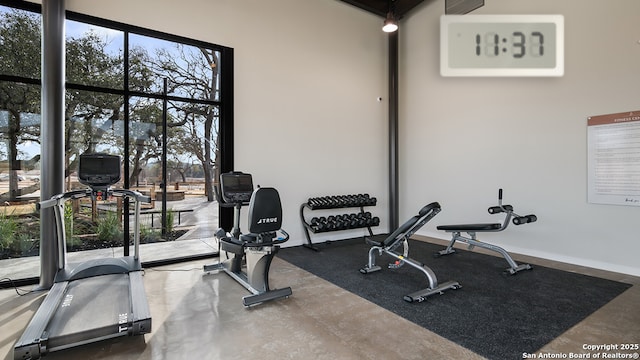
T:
11.37
